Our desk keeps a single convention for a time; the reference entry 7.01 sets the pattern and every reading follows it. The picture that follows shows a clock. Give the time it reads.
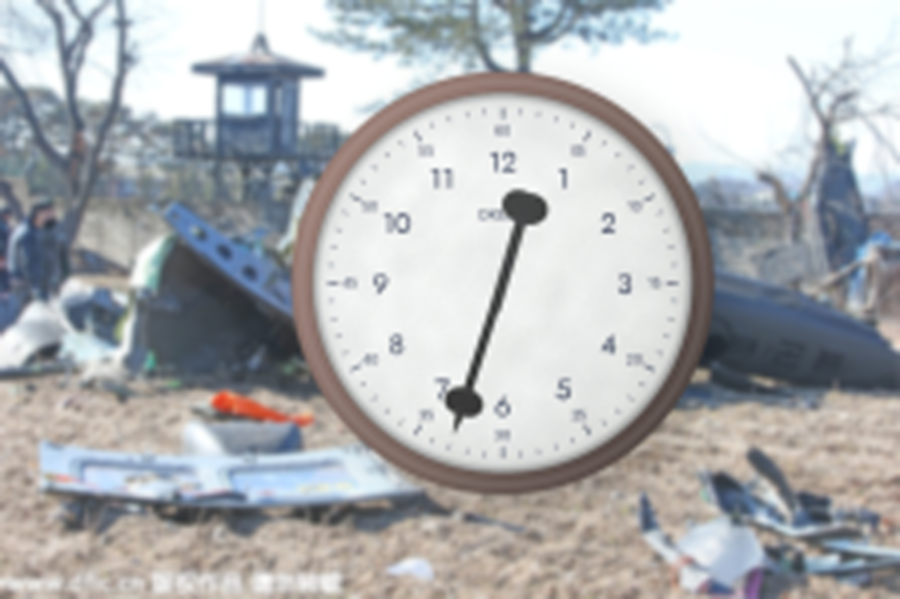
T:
12.33
